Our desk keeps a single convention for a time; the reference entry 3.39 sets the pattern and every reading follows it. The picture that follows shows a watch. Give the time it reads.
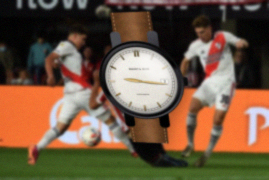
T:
9.16
